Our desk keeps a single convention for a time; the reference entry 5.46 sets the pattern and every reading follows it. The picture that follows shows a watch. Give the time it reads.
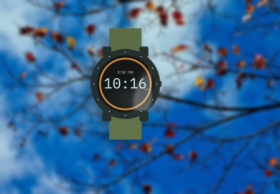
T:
10.16
